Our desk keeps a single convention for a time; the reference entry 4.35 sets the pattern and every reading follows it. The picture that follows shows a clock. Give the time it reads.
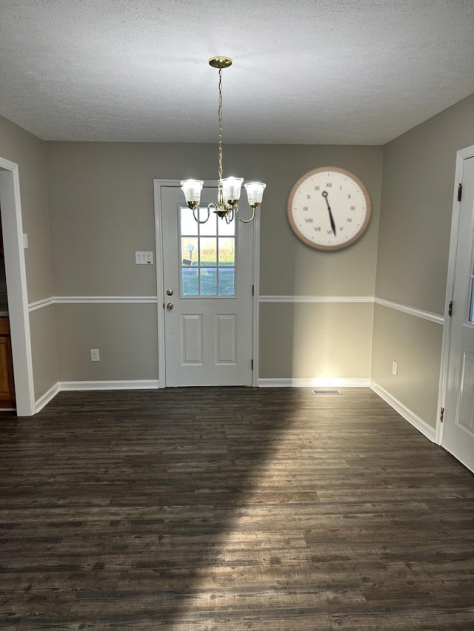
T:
11.28
